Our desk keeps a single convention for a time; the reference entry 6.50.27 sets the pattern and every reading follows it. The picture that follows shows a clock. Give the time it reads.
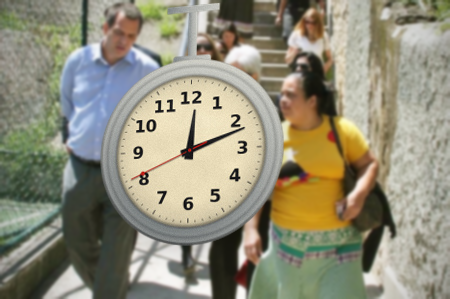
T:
12.11.41
